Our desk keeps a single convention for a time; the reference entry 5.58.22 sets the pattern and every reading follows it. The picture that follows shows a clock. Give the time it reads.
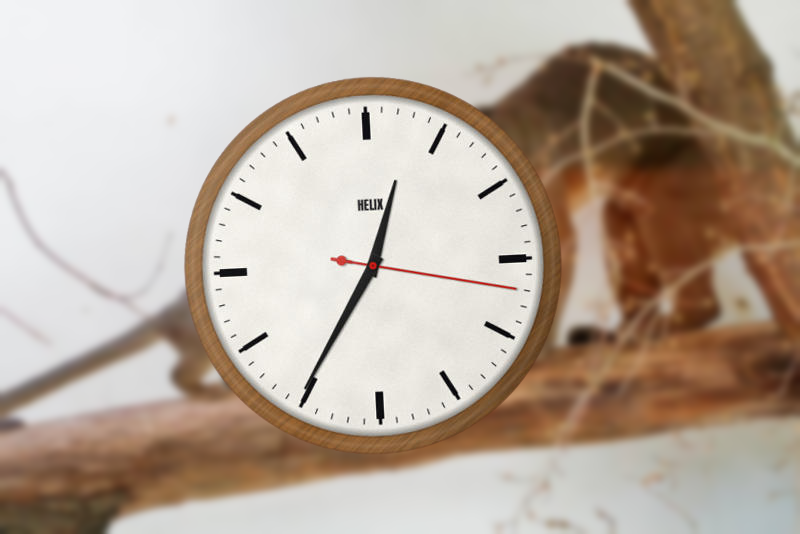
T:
12.35.17
